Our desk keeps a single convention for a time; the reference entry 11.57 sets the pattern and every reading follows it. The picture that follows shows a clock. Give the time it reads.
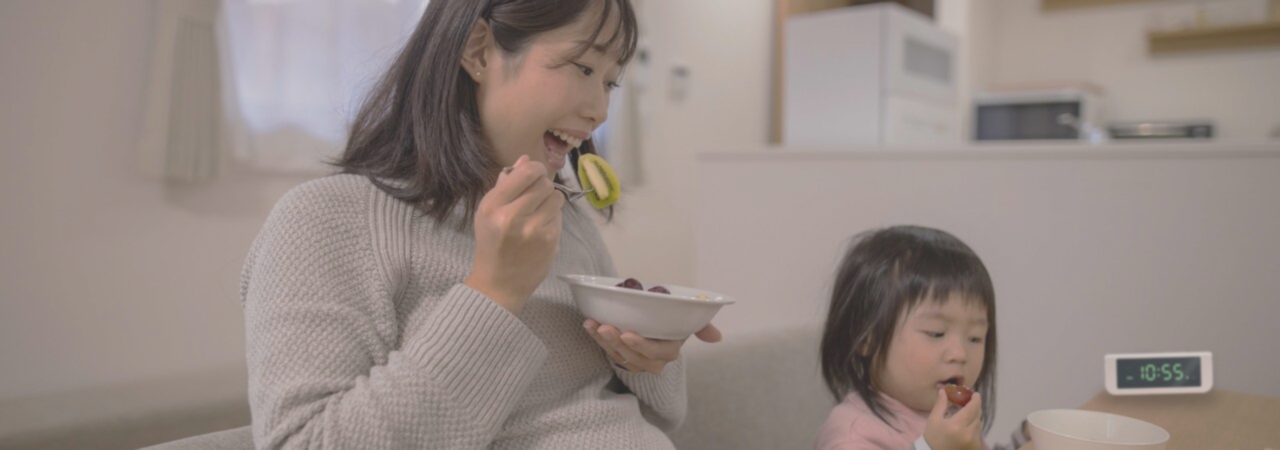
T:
10.55
